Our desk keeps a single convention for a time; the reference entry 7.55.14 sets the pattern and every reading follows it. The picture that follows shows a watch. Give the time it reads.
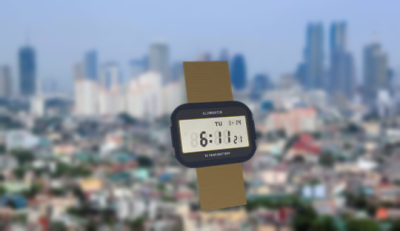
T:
6.11.21
